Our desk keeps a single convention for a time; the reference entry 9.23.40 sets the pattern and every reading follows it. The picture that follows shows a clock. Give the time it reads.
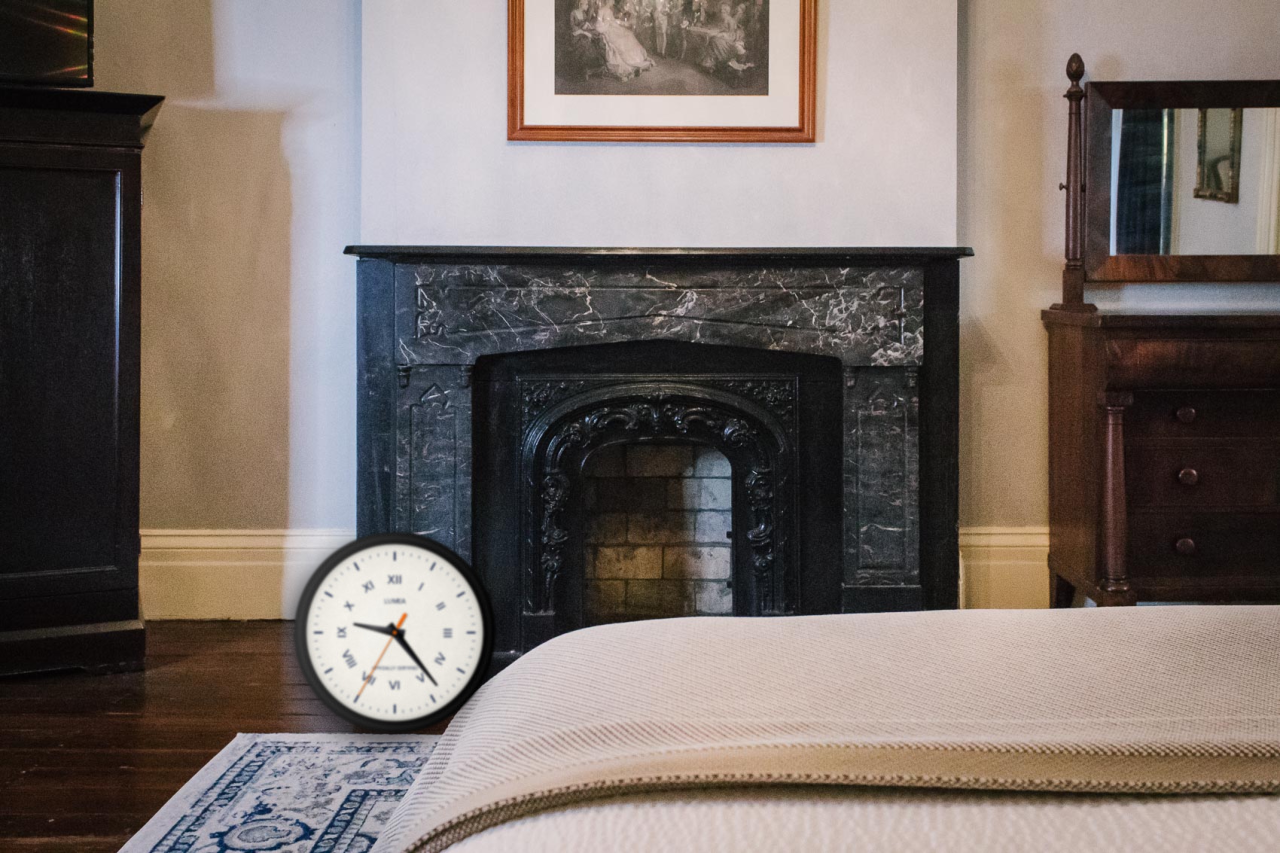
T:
9.23.35
